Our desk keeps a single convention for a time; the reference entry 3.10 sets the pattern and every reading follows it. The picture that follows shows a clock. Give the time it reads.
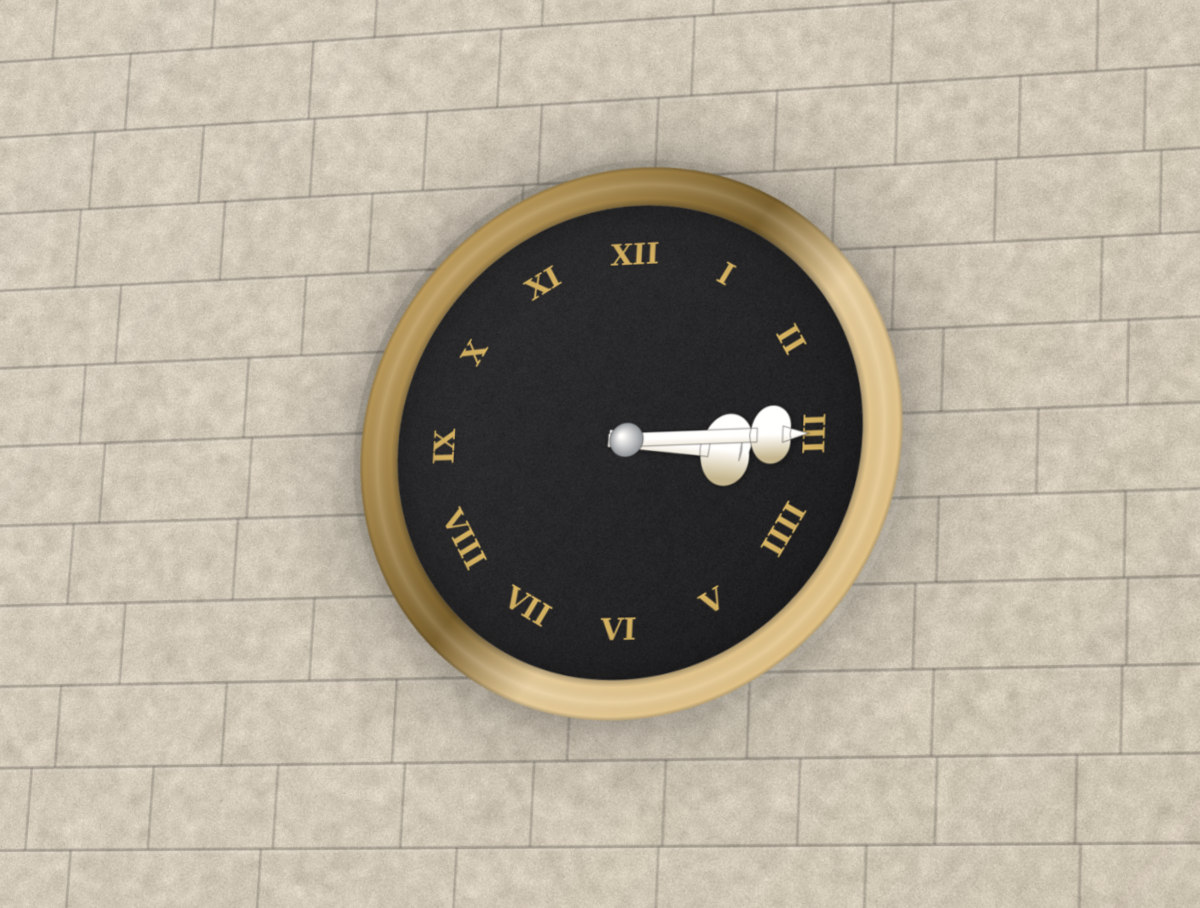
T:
3.15
